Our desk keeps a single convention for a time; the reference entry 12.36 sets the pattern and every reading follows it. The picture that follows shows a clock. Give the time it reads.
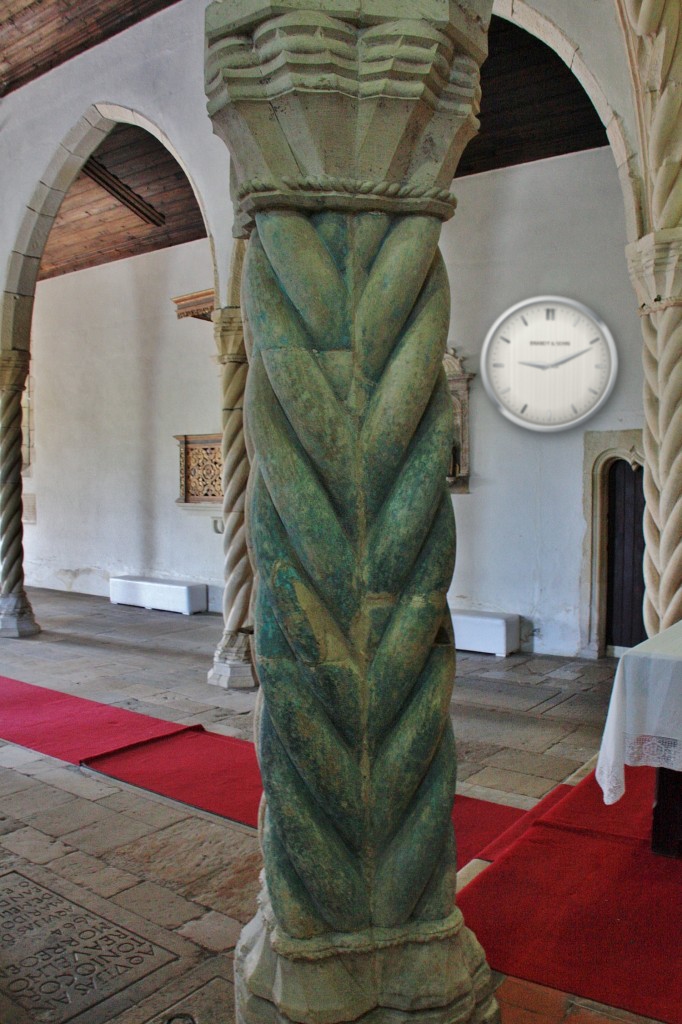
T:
9.11
